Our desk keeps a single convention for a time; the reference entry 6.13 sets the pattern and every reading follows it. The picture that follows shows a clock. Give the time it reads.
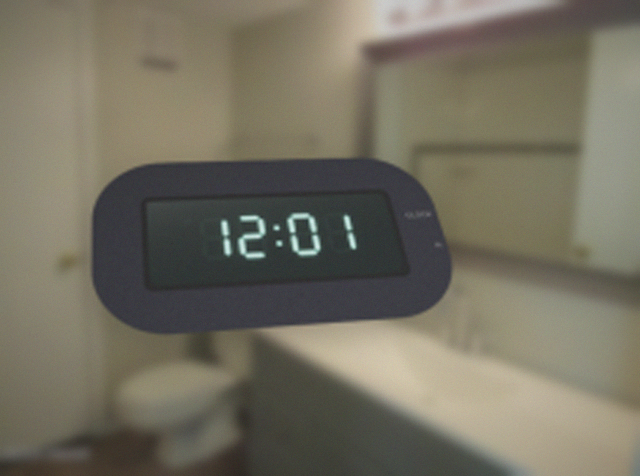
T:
12.01
